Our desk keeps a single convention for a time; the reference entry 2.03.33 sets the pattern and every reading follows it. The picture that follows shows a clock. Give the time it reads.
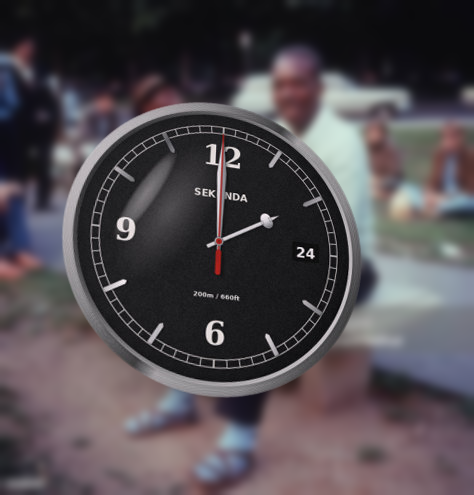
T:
2.00.00
